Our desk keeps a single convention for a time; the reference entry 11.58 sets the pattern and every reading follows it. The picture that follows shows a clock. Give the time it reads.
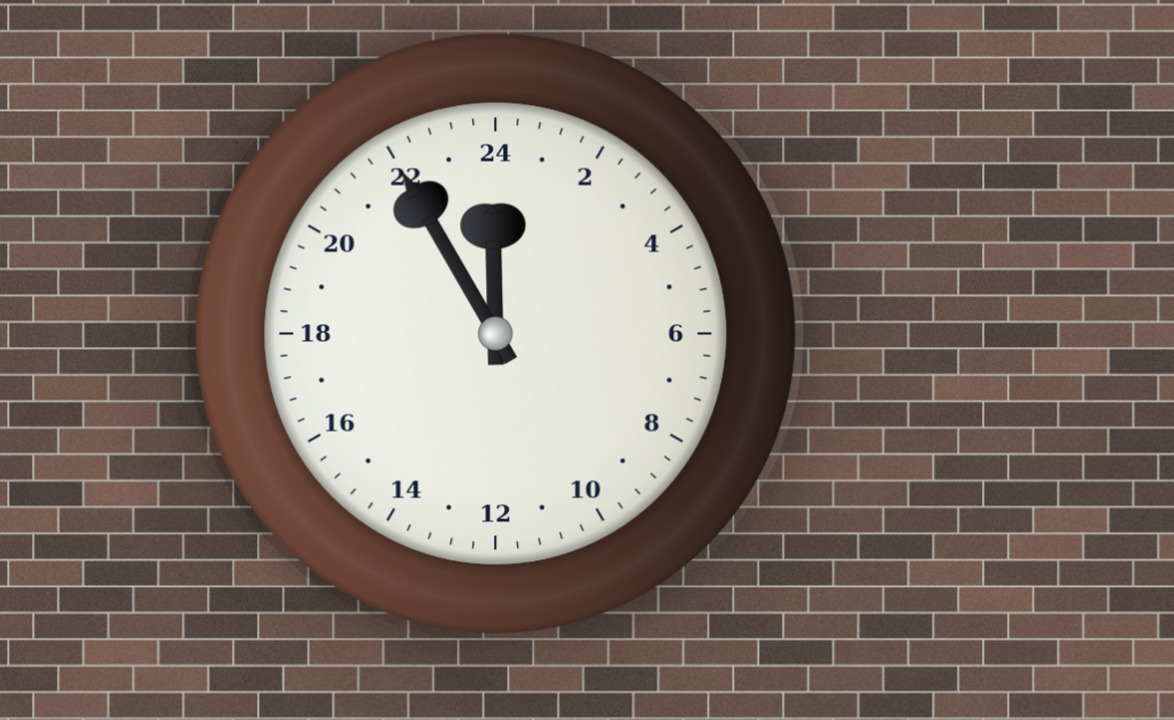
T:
23.55
